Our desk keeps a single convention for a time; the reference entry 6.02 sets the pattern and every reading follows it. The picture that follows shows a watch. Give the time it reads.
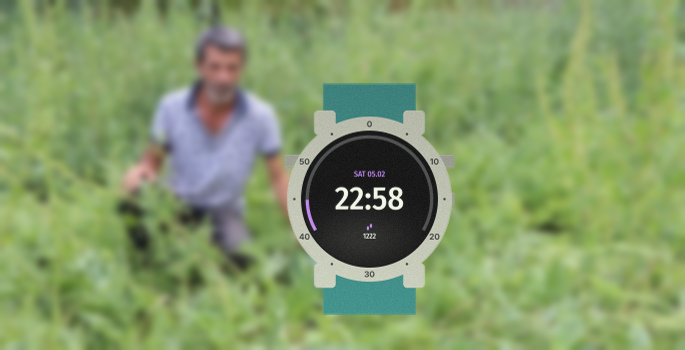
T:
22.58
